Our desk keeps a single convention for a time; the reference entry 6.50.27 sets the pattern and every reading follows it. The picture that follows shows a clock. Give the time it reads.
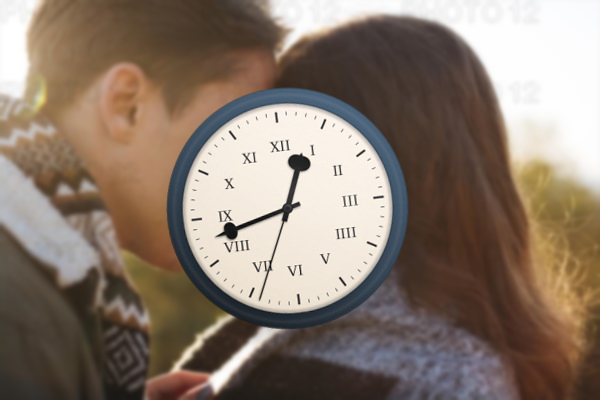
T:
12.42.34
